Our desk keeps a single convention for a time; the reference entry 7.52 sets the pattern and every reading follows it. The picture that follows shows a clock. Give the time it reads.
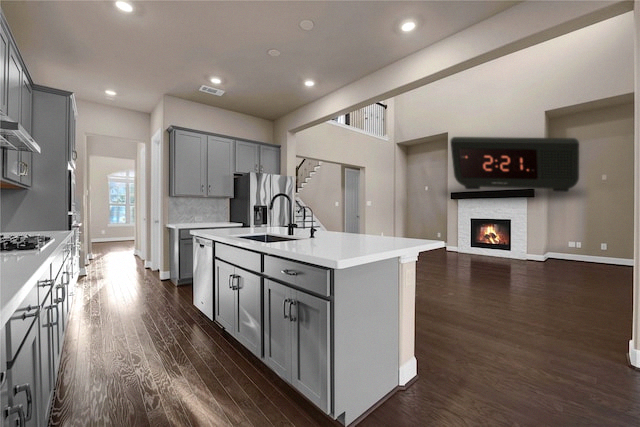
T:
2.21
